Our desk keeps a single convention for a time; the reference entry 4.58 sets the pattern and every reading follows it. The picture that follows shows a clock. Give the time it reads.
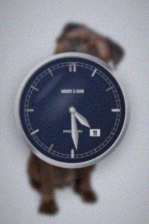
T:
4.29
